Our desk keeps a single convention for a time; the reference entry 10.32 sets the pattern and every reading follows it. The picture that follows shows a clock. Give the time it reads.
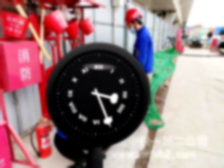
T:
3.26
